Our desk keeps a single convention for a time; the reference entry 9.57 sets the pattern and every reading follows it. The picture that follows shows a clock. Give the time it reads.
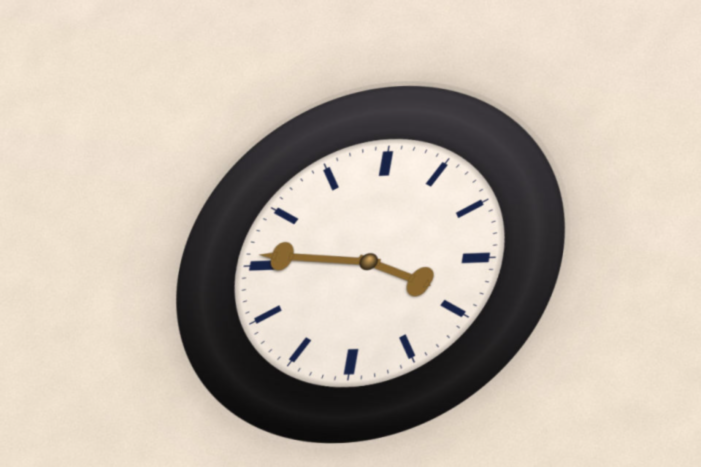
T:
3.46
